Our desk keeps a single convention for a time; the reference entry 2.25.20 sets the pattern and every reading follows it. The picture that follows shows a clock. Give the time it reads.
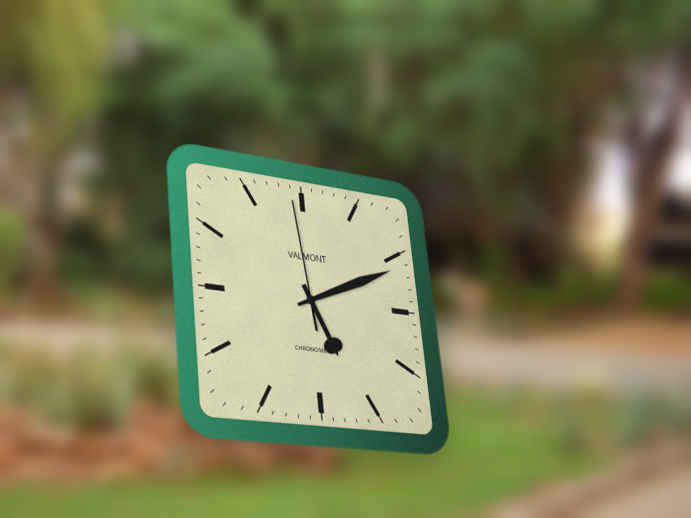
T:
5.10.59
